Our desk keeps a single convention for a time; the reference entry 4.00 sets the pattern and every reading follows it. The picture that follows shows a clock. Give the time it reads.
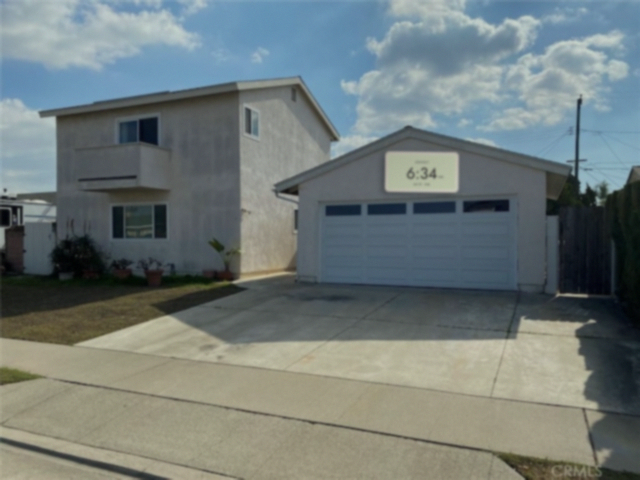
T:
6.34
